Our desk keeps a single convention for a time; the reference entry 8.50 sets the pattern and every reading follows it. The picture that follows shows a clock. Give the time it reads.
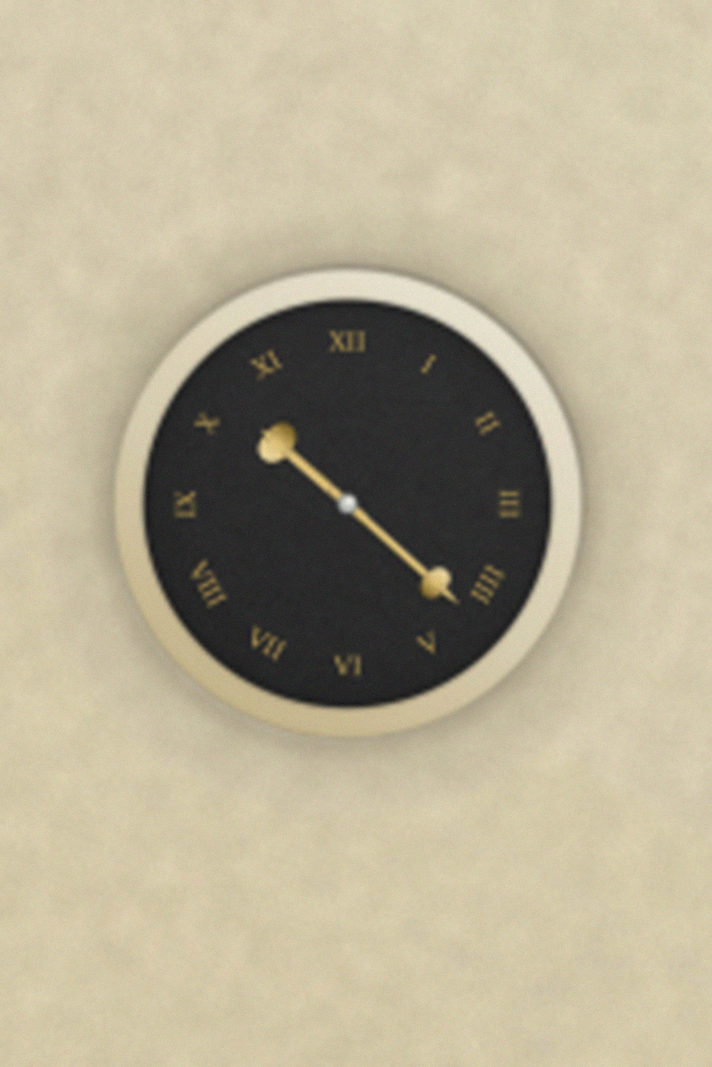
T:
10.22
